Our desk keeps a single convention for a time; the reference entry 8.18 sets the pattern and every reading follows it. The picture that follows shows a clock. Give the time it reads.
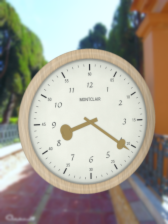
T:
8.21
